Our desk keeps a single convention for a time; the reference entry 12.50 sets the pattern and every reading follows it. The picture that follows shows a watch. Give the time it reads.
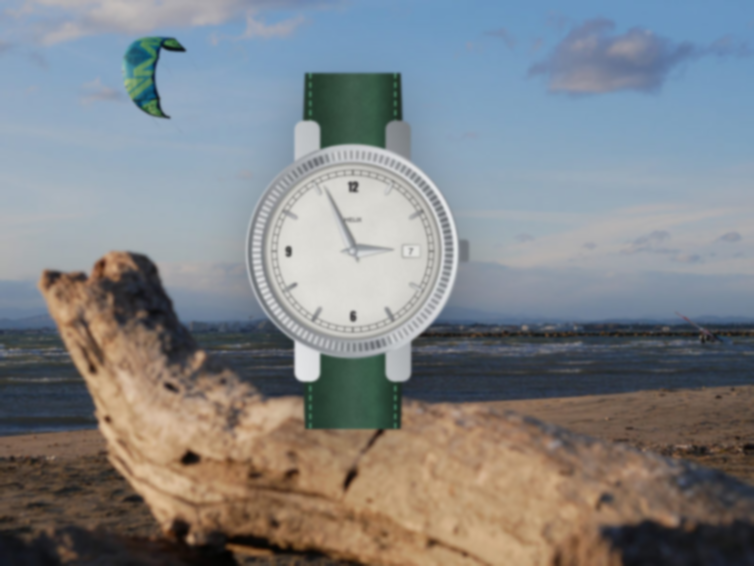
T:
2.56
